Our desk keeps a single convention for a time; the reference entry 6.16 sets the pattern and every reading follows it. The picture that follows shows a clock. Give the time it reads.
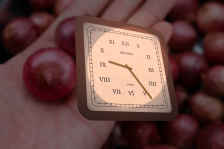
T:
9.24
